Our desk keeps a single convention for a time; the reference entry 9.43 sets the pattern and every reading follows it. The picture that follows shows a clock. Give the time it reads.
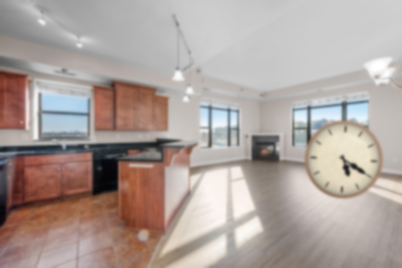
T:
5.20
